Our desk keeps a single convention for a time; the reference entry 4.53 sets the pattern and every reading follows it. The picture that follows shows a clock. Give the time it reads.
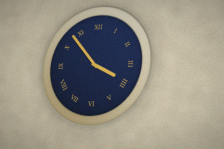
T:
3.53
